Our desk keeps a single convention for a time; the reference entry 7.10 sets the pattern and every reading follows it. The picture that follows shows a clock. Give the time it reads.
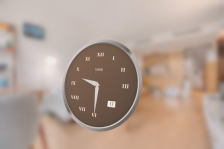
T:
9.30
